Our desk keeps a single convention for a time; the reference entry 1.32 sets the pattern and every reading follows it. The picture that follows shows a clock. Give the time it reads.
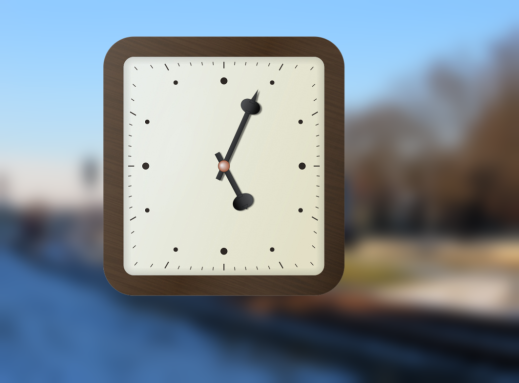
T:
5.04
